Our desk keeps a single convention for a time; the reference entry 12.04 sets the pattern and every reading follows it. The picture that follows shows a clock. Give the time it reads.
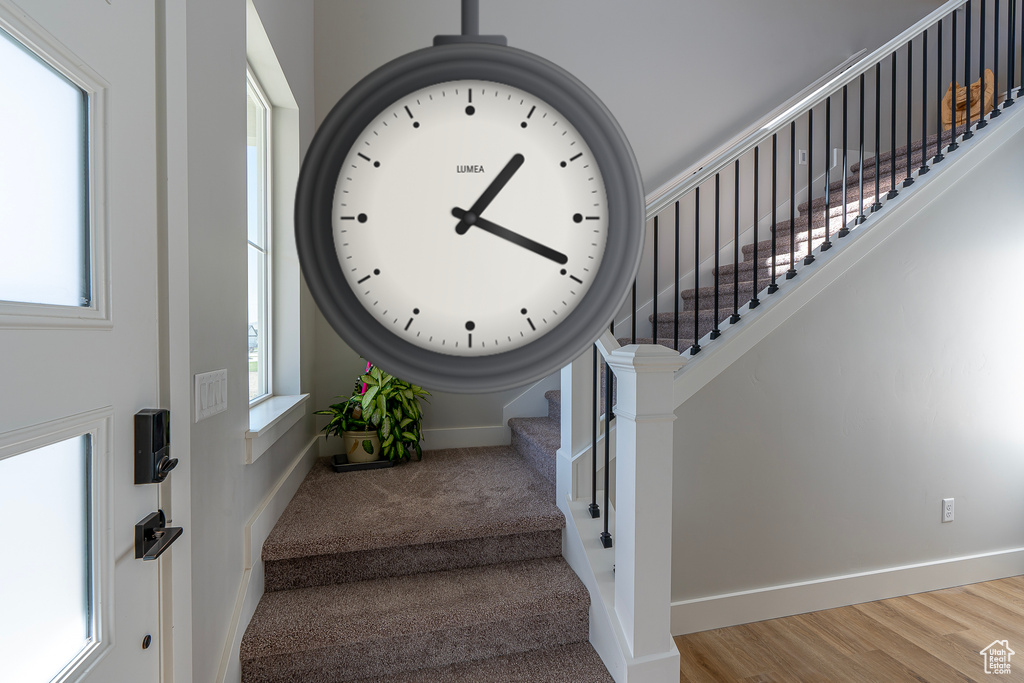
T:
1.19
